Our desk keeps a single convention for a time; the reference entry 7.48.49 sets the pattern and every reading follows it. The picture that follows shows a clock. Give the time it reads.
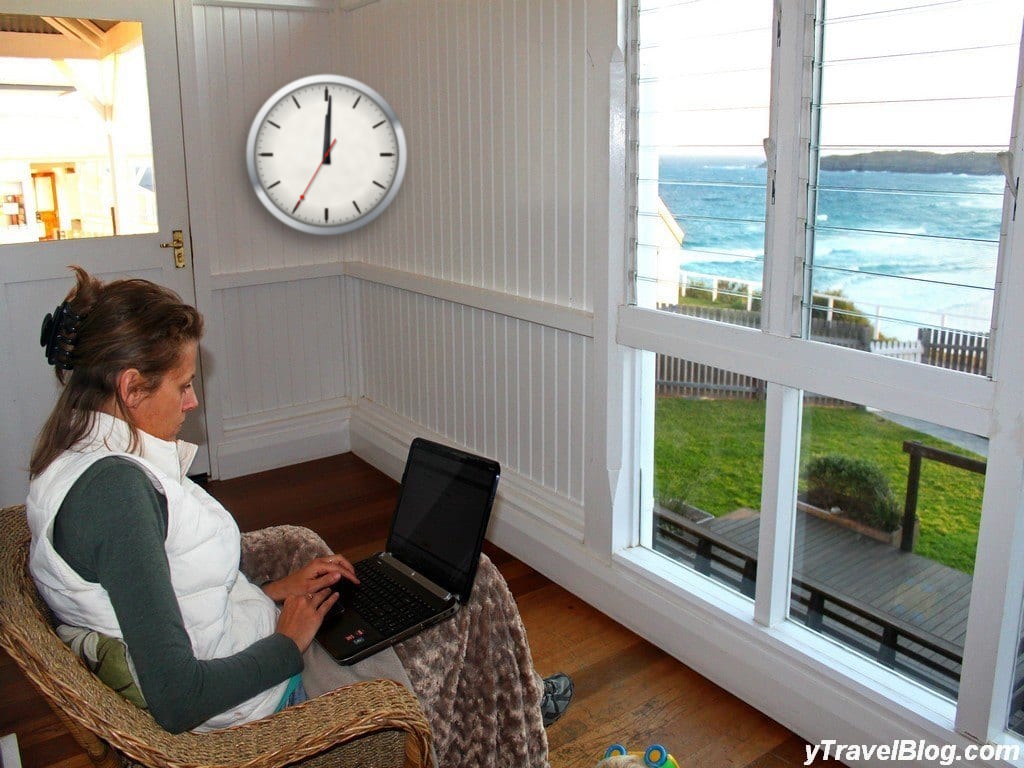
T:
12.00.35
